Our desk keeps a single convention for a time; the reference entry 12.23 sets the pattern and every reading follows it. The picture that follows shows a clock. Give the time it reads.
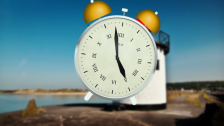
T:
4.58
